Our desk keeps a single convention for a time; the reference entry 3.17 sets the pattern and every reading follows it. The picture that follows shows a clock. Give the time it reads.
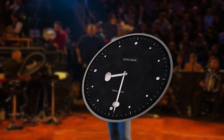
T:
8.29
